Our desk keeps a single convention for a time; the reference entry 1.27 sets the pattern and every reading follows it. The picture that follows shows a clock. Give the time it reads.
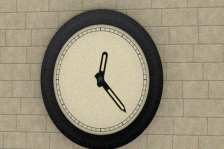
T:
12.23
